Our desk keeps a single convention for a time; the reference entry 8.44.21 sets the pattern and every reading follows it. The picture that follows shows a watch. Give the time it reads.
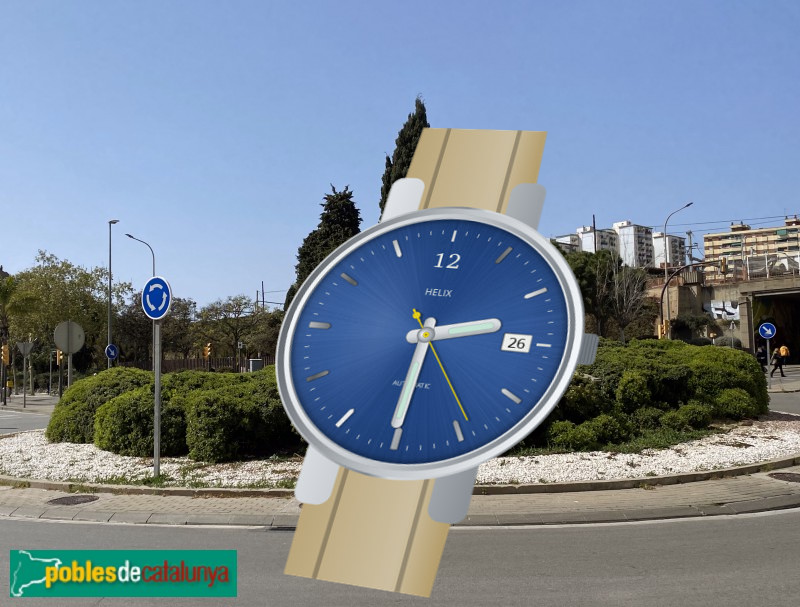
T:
2.30.24
